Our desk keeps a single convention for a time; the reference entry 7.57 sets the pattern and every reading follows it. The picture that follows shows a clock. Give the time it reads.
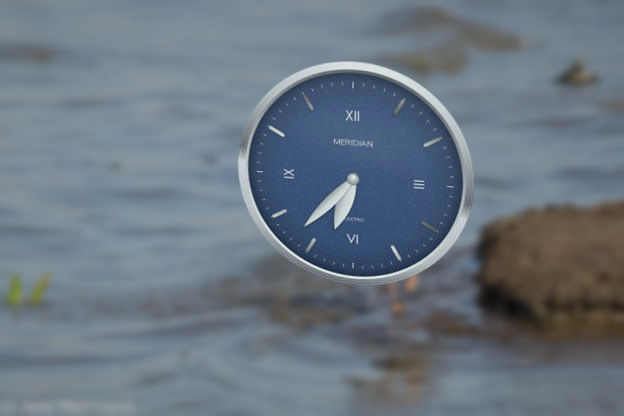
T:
6.37
